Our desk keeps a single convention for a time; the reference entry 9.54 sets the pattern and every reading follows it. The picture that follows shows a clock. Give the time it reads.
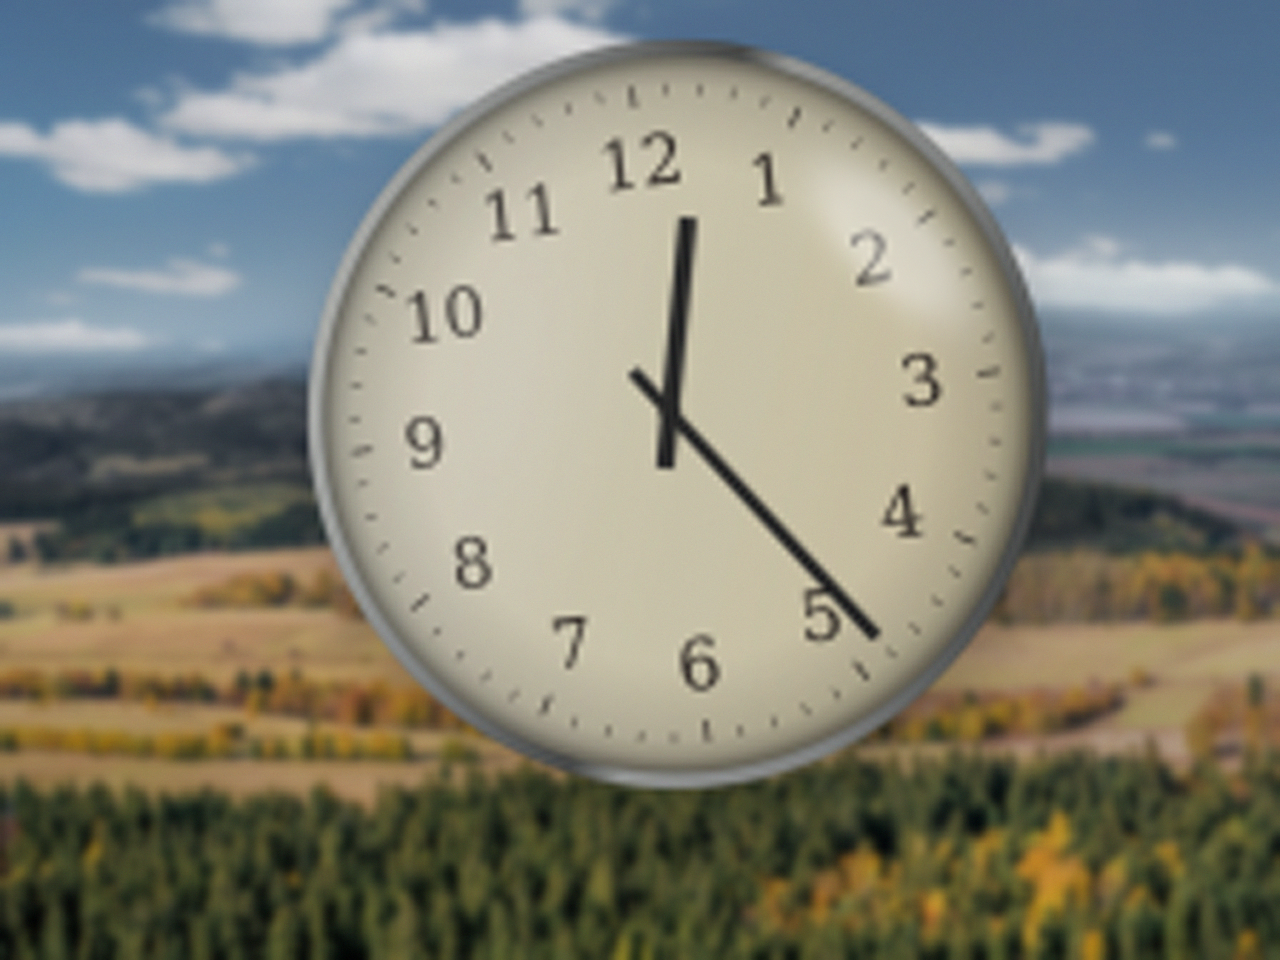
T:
12.24
